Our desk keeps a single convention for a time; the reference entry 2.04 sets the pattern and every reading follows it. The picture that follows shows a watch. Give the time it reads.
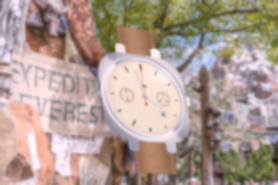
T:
3.58
